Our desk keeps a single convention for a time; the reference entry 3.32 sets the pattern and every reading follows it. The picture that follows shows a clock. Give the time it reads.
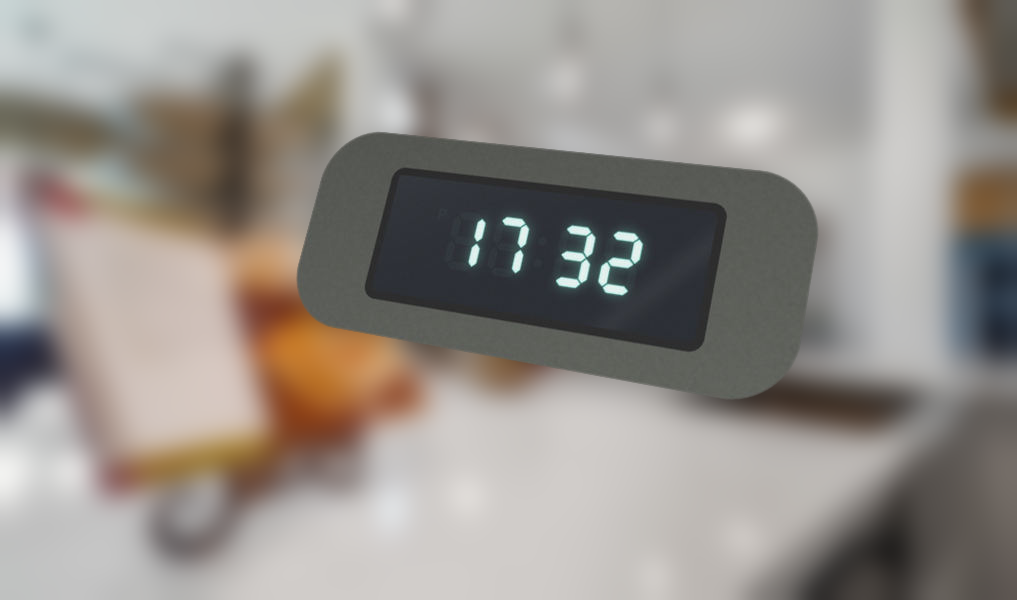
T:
17.32
